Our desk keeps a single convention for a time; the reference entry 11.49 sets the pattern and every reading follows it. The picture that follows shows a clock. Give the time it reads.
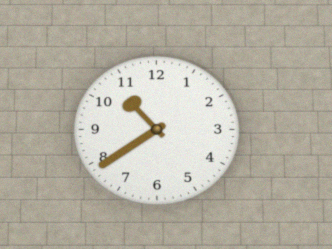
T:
10.39
